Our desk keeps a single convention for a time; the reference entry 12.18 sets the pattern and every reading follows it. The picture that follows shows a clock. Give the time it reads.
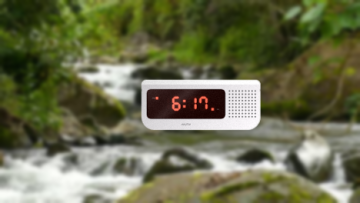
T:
6.17
